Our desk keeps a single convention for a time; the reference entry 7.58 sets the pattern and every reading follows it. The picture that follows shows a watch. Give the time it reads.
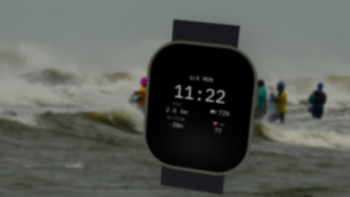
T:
11.22
